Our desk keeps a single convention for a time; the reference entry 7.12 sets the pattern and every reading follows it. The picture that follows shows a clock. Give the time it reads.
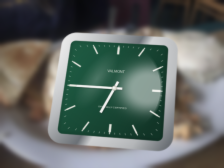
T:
6.45
